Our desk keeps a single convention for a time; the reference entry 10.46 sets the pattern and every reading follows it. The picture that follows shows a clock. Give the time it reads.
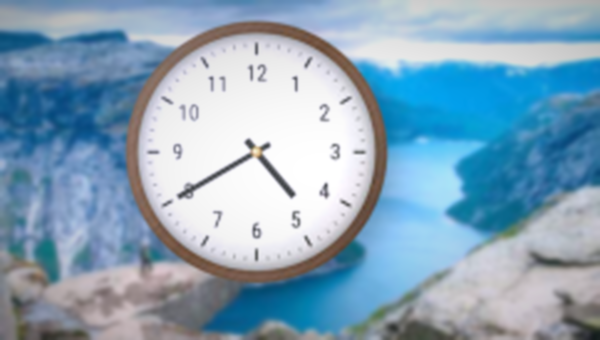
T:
4.40
